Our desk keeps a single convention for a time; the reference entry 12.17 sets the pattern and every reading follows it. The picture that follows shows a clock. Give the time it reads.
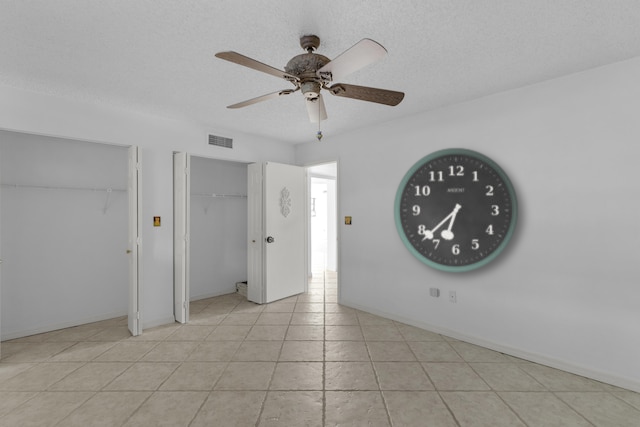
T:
6.38
